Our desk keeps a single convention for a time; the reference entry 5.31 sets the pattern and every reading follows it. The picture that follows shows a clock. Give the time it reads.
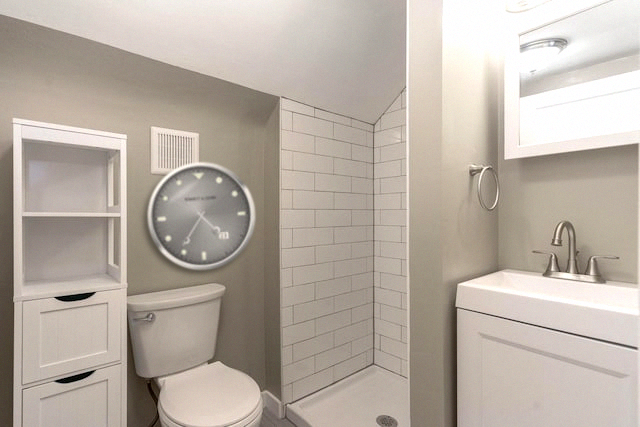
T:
4.36
